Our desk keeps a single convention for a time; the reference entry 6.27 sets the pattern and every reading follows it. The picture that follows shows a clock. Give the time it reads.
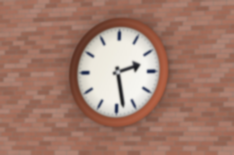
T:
2.28
